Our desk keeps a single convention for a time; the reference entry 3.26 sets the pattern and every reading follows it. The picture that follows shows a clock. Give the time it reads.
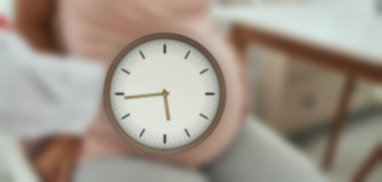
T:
5.44
